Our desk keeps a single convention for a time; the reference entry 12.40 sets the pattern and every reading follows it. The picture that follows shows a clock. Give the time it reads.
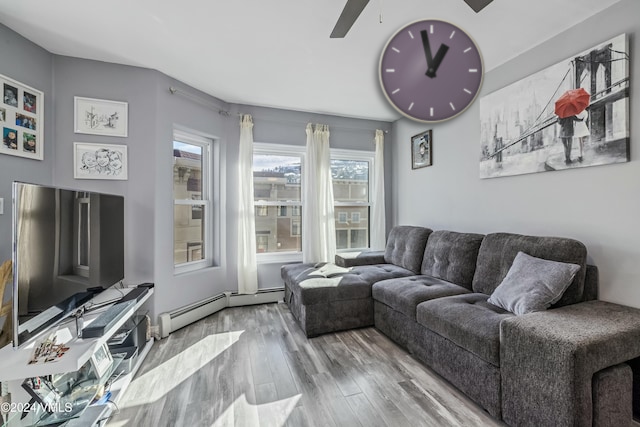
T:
12.58
